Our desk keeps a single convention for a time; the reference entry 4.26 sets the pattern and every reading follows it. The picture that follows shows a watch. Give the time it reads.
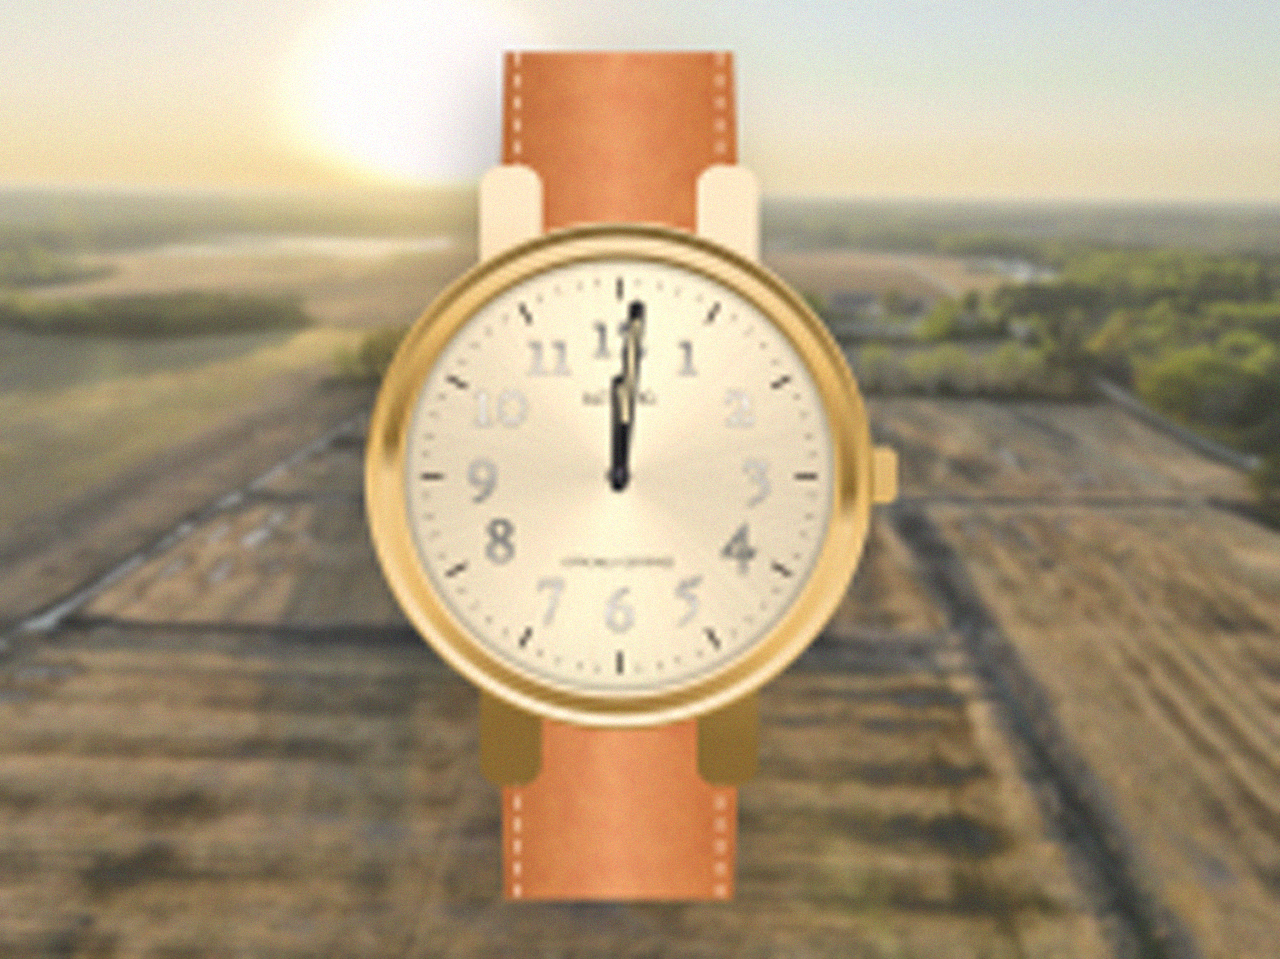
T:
12.01
